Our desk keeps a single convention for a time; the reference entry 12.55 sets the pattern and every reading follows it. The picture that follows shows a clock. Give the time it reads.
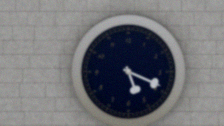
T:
5.19
